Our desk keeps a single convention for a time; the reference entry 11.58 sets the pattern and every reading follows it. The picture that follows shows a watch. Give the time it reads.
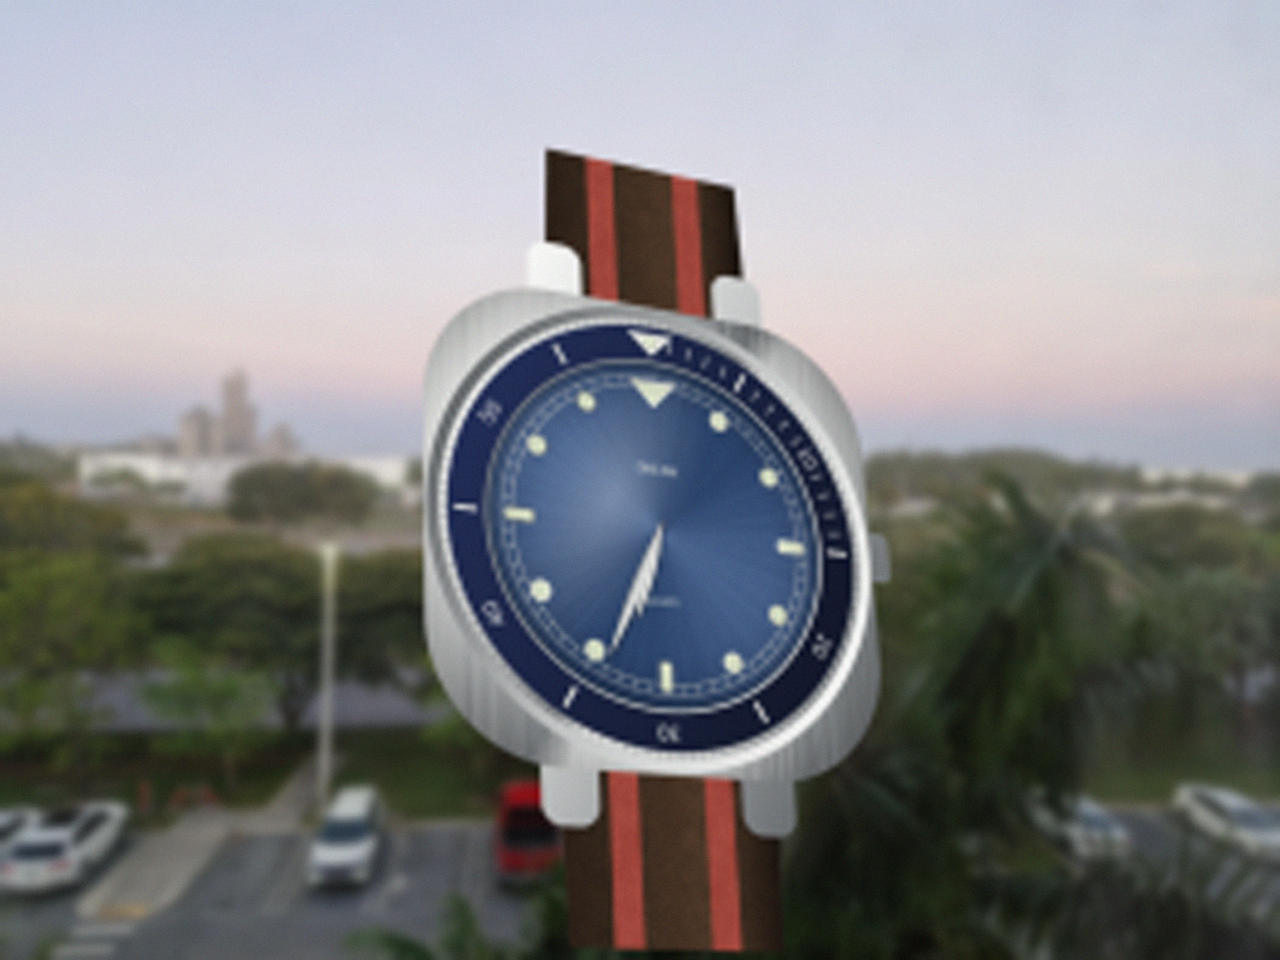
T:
6.34
